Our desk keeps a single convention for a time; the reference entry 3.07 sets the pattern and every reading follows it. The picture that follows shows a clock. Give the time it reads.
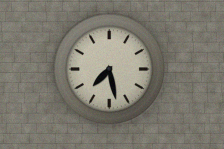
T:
7.28
